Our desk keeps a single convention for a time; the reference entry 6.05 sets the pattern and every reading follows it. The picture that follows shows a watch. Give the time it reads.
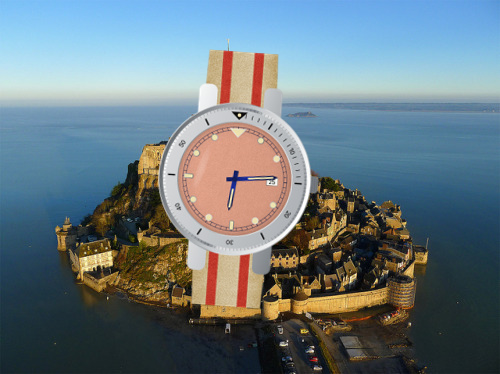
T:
6.14
